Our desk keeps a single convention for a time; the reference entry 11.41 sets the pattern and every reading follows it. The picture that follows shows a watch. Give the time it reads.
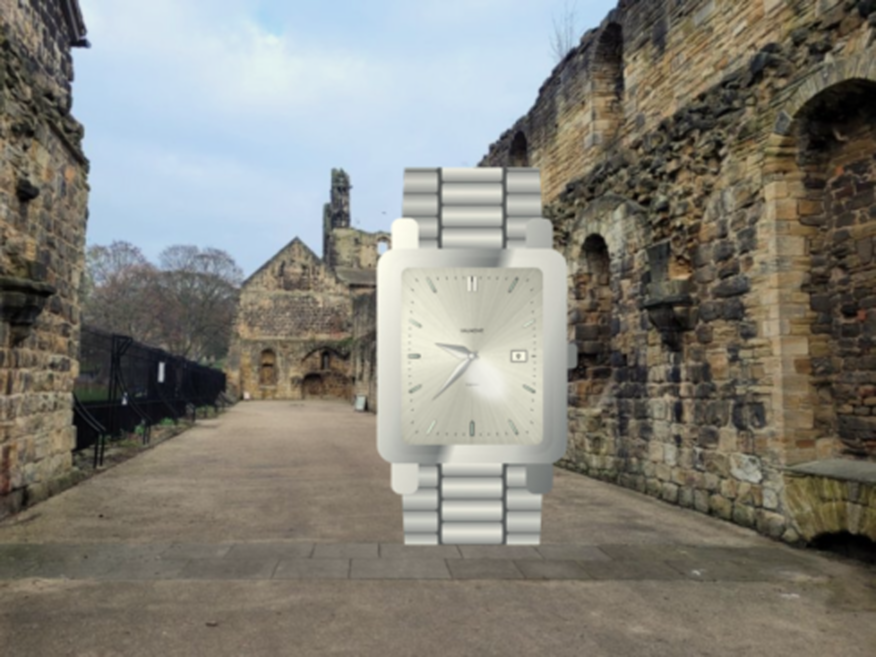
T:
9.37
